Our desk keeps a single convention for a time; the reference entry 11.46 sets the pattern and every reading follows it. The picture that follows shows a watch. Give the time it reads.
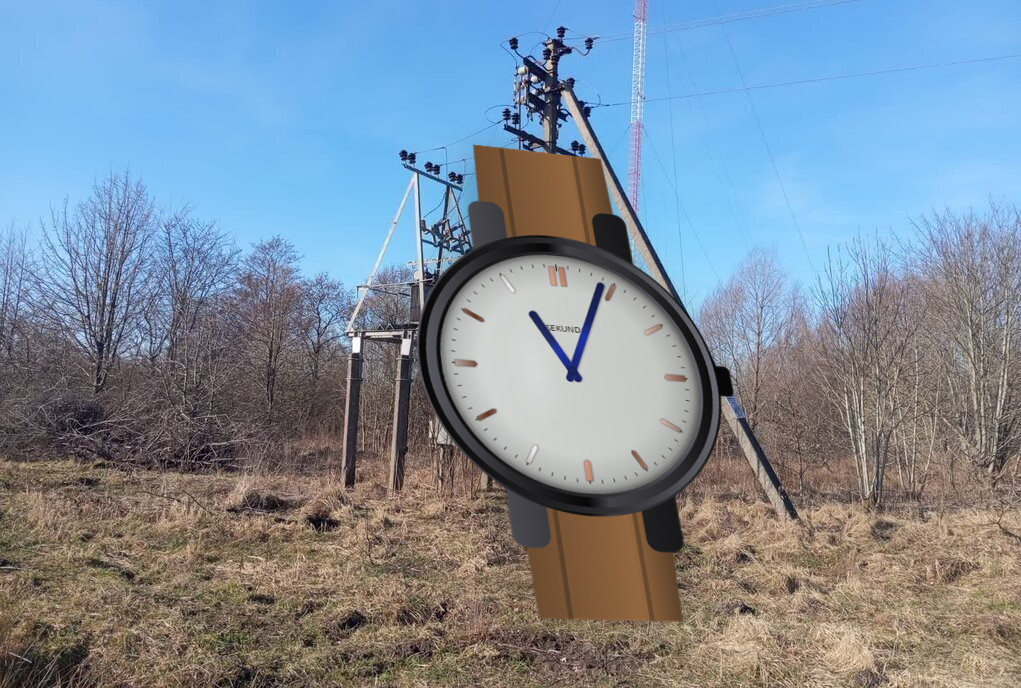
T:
11.04
